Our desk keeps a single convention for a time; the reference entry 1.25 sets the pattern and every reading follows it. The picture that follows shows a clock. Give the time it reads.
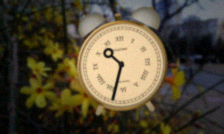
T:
10.33
